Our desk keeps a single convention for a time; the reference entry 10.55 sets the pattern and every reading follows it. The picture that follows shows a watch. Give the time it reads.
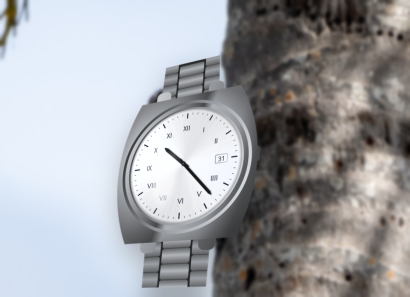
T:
10.23
